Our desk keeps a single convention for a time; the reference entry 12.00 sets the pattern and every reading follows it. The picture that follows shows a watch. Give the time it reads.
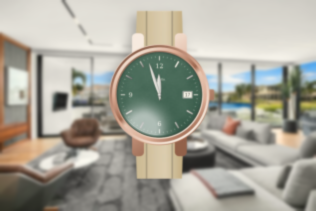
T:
11.57
